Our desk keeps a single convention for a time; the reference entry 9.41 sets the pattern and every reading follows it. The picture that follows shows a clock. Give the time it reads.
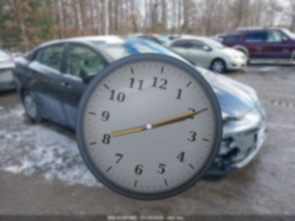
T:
8.10
